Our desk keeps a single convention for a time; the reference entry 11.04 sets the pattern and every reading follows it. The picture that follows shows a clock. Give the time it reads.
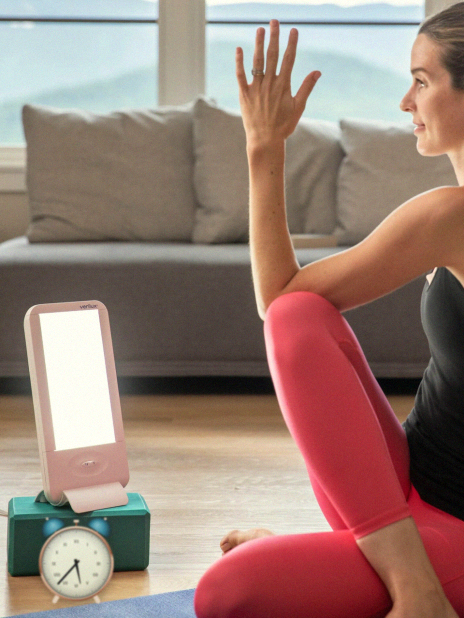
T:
5.37
